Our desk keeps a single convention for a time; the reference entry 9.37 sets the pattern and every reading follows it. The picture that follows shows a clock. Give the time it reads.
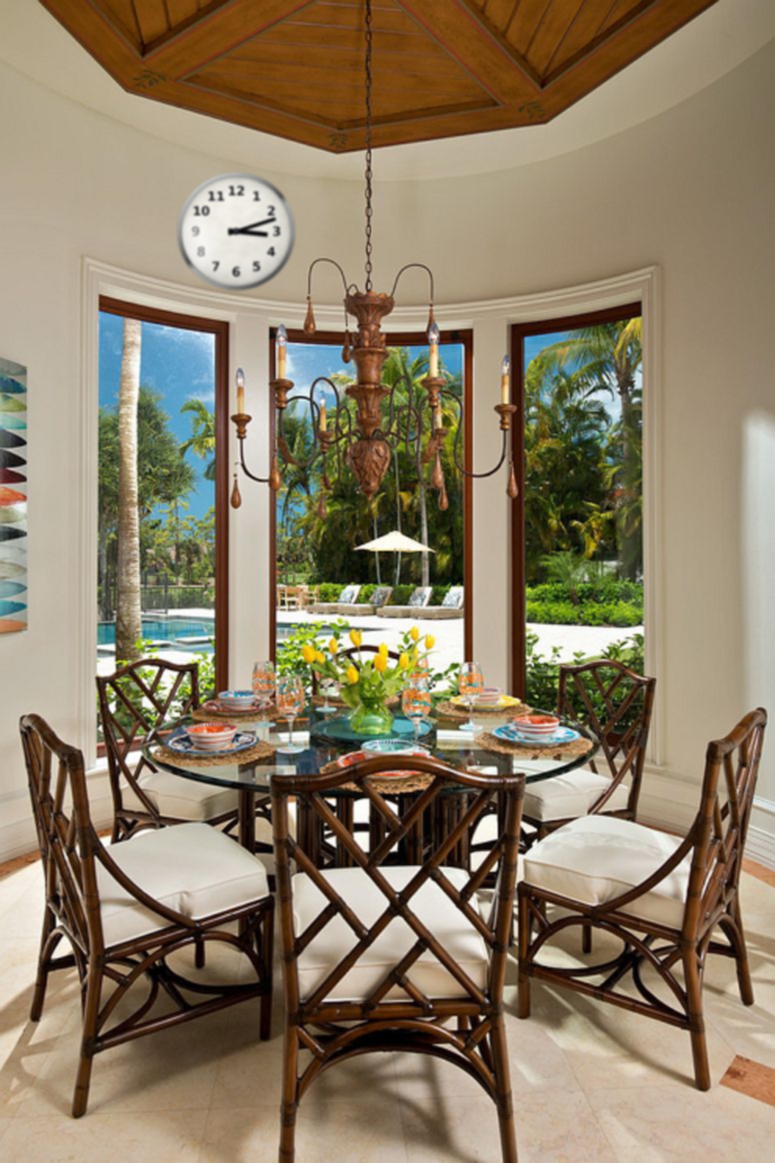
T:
3.12
